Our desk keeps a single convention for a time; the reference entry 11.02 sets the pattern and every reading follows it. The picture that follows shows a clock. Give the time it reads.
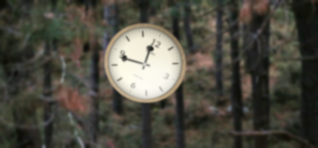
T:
11.43
